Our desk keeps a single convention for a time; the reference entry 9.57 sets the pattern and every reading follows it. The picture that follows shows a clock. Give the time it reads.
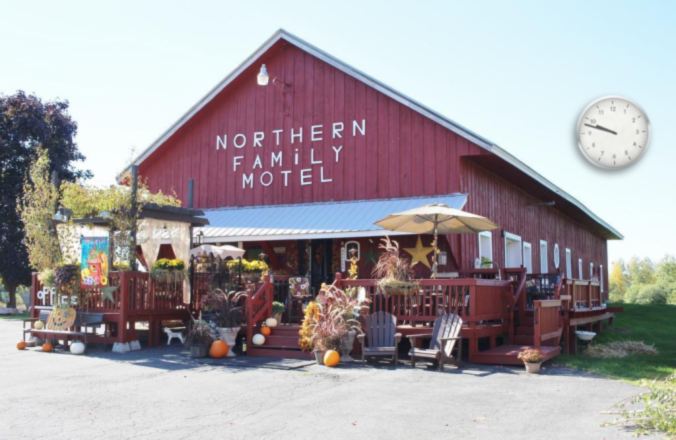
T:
9.48
